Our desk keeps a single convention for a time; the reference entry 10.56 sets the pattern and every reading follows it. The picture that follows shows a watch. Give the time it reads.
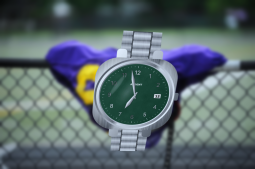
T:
6.58
